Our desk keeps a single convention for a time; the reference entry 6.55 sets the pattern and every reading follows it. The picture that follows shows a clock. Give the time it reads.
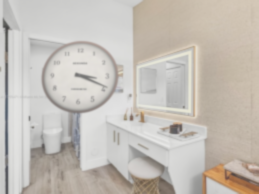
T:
3.19
